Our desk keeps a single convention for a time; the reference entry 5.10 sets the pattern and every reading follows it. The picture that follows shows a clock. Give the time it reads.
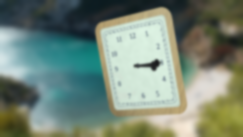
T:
3.15
